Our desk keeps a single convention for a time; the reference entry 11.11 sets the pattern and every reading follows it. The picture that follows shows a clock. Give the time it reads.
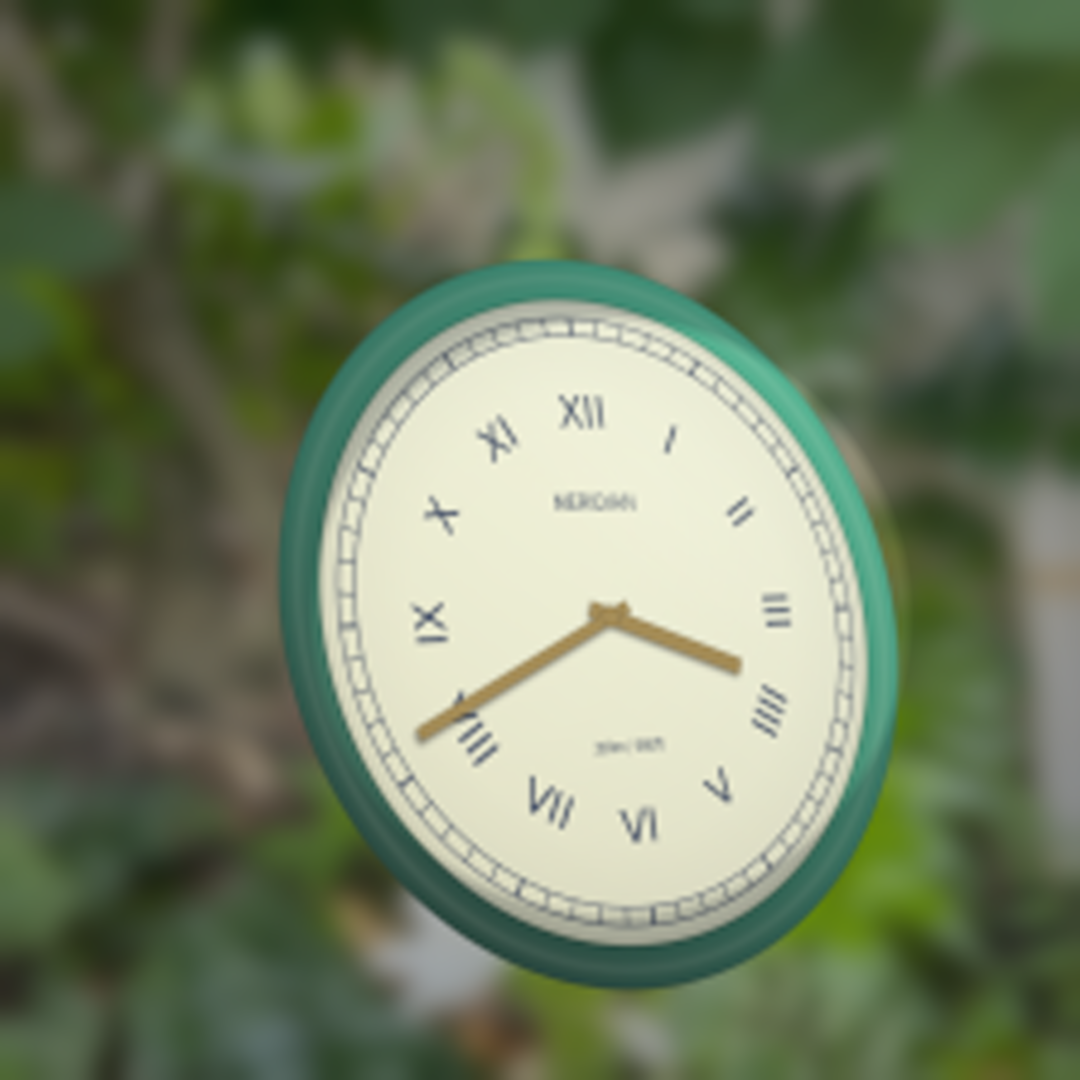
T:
3.41
